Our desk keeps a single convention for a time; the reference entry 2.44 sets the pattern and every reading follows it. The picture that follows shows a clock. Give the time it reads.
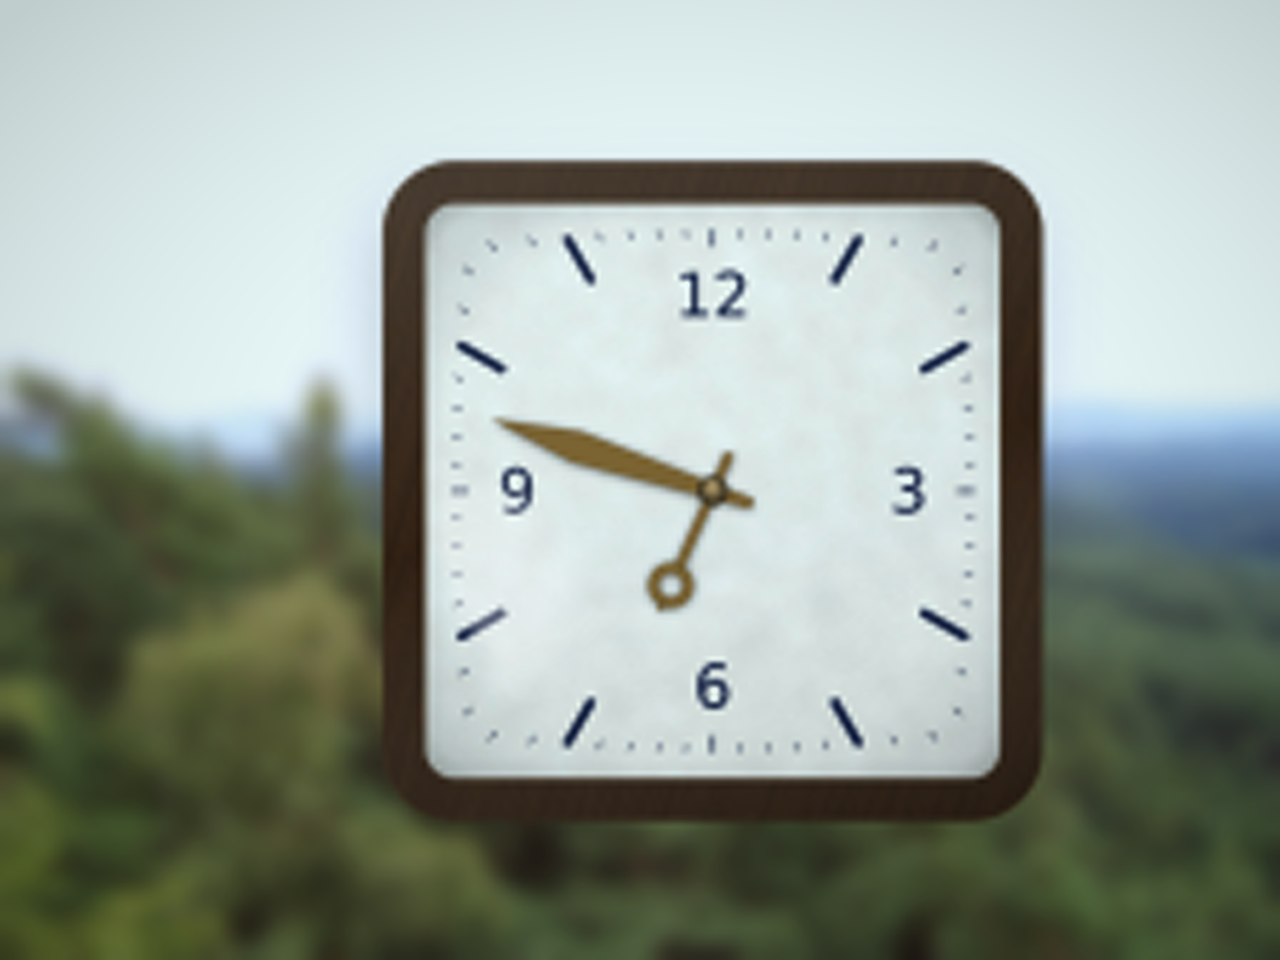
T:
6.48
